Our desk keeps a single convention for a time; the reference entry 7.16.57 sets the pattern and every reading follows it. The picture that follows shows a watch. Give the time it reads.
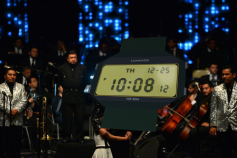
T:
10.08.12
